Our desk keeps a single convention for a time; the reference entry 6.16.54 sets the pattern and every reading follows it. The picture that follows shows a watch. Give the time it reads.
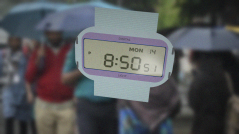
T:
8.50.51
